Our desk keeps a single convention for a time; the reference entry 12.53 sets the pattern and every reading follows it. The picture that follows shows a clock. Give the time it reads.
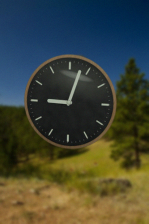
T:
9.03
